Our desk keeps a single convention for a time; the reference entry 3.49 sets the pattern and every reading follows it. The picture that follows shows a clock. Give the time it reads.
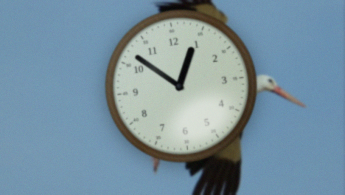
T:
12.52
